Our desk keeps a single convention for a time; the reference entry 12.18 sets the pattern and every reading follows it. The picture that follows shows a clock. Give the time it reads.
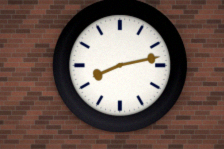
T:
8.13
